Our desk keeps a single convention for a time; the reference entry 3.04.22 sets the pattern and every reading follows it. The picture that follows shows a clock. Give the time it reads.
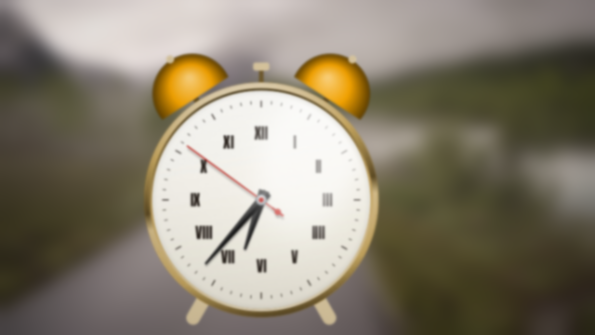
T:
6.36.51
